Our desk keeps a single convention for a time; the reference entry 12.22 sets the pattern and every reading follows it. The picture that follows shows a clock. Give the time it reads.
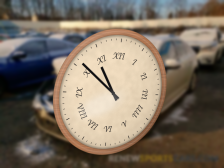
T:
10.51
